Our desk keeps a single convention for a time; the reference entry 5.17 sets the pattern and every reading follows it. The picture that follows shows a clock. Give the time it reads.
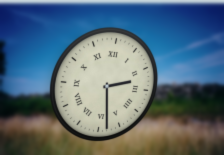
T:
2.28
